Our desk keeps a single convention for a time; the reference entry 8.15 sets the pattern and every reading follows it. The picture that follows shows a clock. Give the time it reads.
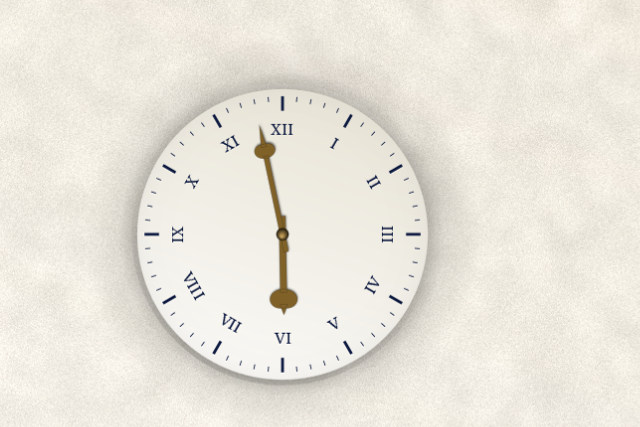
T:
5.58
